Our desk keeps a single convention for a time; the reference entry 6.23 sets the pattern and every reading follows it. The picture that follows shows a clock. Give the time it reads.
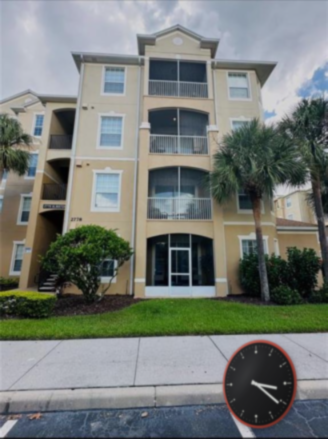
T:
3.21
